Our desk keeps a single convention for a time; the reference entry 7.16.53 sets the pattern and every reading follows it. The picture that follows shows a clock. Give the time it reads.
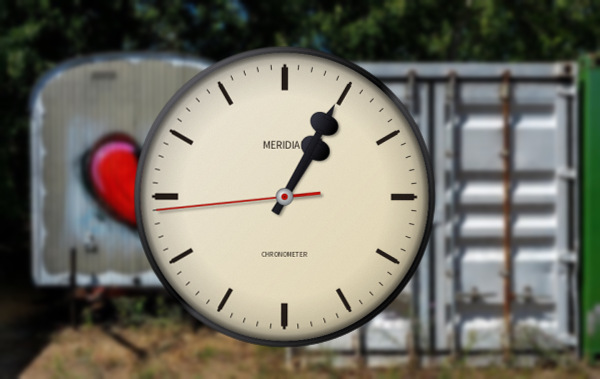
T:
1.04.44
